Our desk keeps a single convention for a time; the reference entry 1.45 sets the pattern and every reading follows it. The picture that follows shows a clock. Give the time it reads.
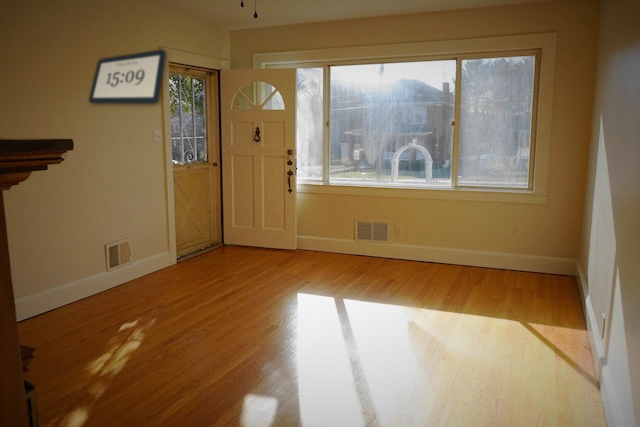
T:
15.09
